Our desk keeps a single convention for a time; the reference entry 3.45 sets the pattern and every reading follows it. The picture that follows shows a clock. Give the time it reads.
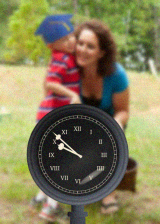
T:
9.52
